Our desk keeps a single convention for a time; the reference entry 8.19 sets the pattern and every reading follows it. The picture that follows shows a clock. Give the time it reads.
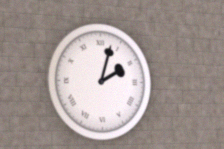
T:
2.03
